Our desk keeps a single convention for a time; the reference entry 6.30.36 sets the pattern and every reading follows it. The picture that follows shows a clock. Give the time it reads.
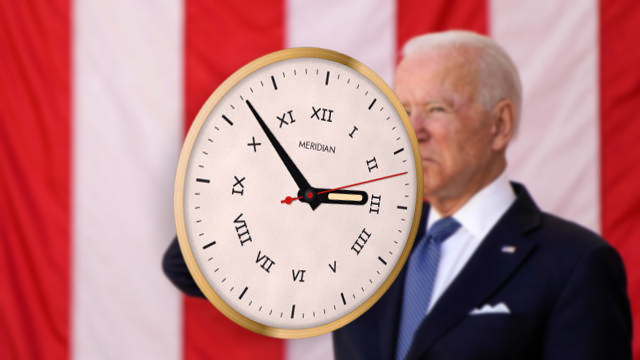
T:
2.52.12
